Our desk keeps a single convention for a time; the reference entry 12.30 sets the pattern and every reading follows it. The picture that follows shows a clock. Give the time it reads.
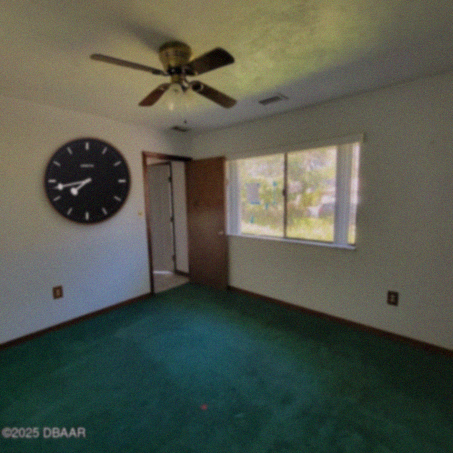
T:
7.43
